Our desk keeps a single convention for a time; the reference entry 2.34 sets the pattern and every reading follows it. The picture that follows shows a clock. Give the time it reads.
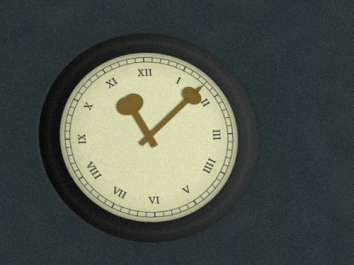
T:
11.08
